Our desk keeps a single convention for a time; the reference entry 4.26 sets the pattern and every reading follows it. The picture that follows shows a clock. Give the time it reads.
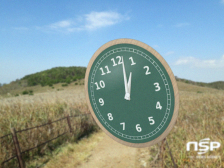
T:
1.02
